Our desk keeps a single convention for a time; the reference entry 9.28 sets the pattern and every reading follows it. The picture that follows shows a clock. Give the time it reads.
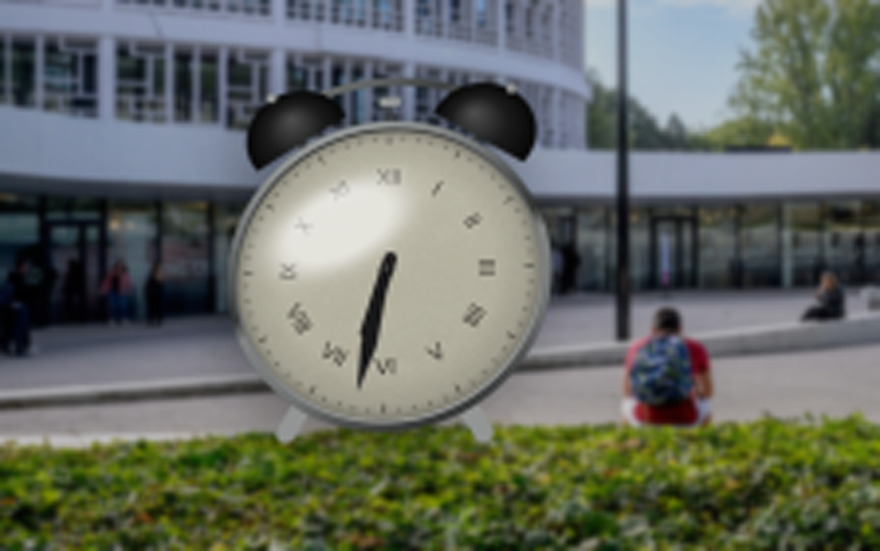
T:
6.32
